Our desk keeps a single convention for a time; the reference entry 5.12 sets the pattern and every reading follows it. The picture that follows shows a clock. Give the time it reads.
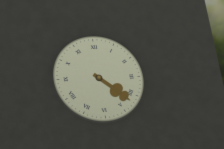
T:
4.22
